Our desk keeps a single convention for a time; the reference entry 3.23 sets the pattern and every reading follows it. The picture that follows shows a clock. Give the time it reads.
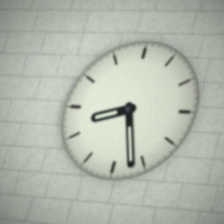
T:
8.27
